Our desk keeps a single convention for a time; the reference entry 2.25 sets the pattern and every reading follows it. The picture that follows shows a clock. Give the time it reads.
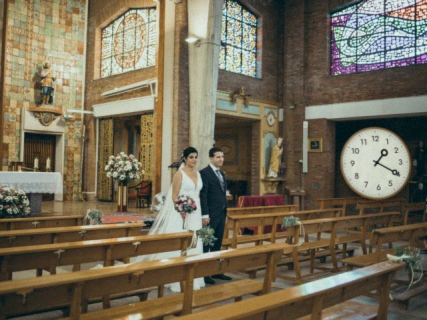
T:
1.20
